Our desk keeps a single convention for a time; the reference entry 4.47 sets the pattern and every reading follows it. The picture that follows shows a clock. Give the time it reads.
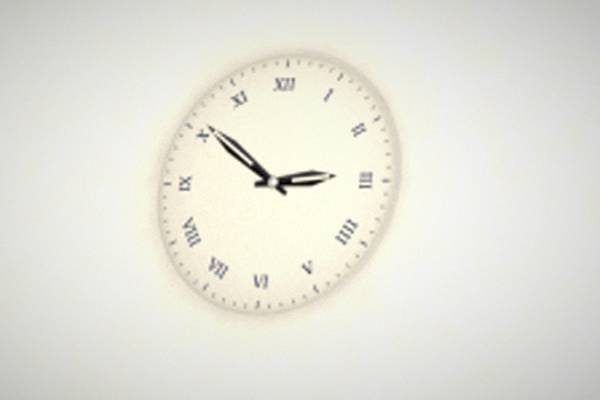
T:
2.51
